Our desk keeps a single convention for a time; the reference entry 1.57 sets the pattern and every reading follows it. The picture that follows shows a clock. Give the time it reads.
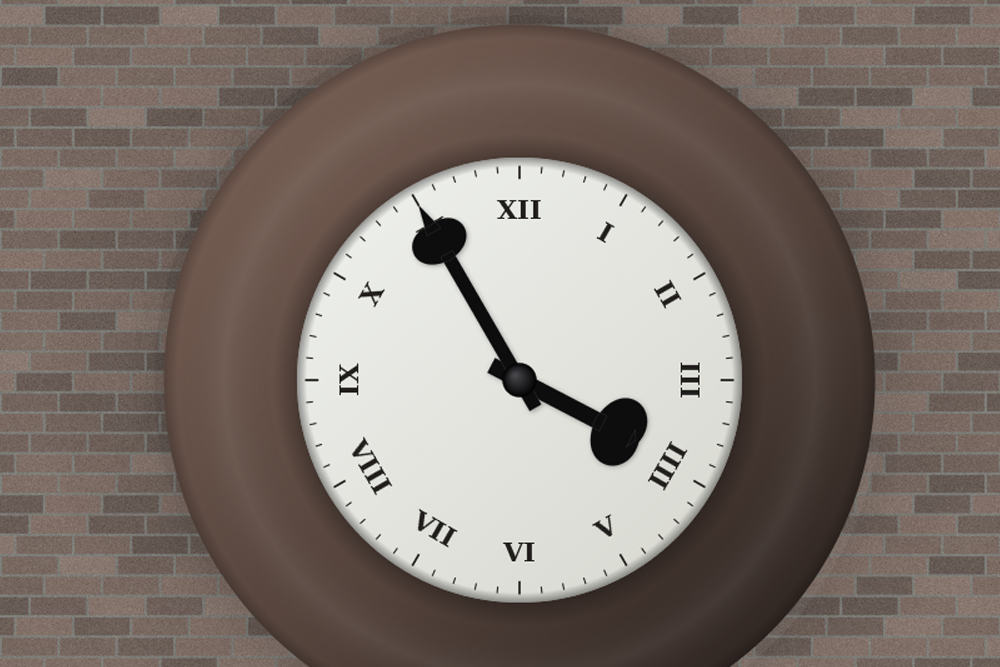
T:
3.55
